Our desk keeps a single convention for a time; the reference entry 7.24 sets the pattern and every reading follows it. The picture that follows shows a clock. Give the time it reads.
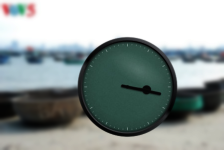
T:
3.17
